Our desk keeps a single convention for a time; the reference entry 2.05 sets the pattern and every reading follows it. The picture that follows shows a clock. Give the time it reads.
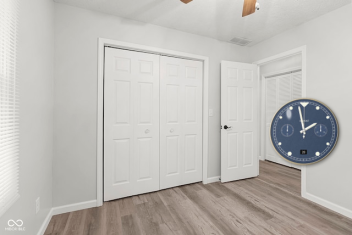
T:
1.58
